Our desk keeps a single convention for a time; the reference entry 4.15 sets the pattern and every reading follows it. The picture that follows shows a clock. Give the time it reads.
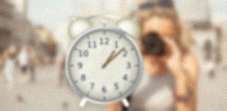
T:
1.08
